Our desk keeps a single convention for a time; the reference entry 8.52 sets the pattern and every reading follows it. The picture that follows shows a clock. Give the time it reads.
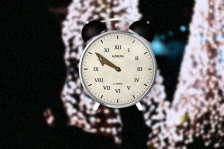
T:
9.51
